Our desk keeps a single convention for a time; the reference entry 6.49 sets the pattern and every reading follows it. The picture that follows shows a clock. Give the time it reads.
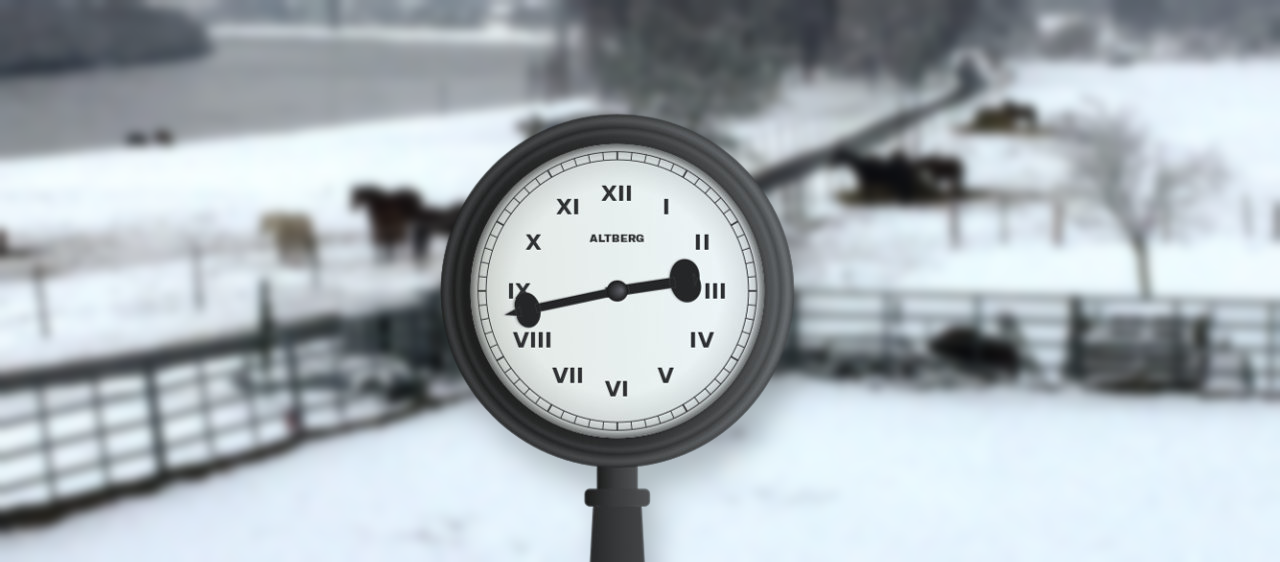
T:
2.43
